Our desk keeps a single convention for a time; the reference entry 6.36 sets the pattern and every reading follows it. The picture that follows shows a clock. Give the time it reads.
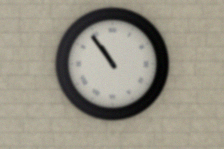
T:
10.54
